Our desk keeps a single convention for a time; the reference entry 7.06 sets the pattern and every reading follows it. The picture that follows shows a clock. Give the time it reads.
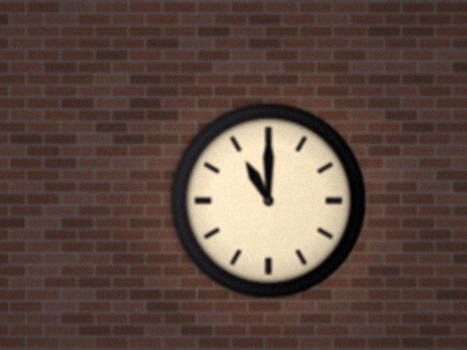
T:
11.00
